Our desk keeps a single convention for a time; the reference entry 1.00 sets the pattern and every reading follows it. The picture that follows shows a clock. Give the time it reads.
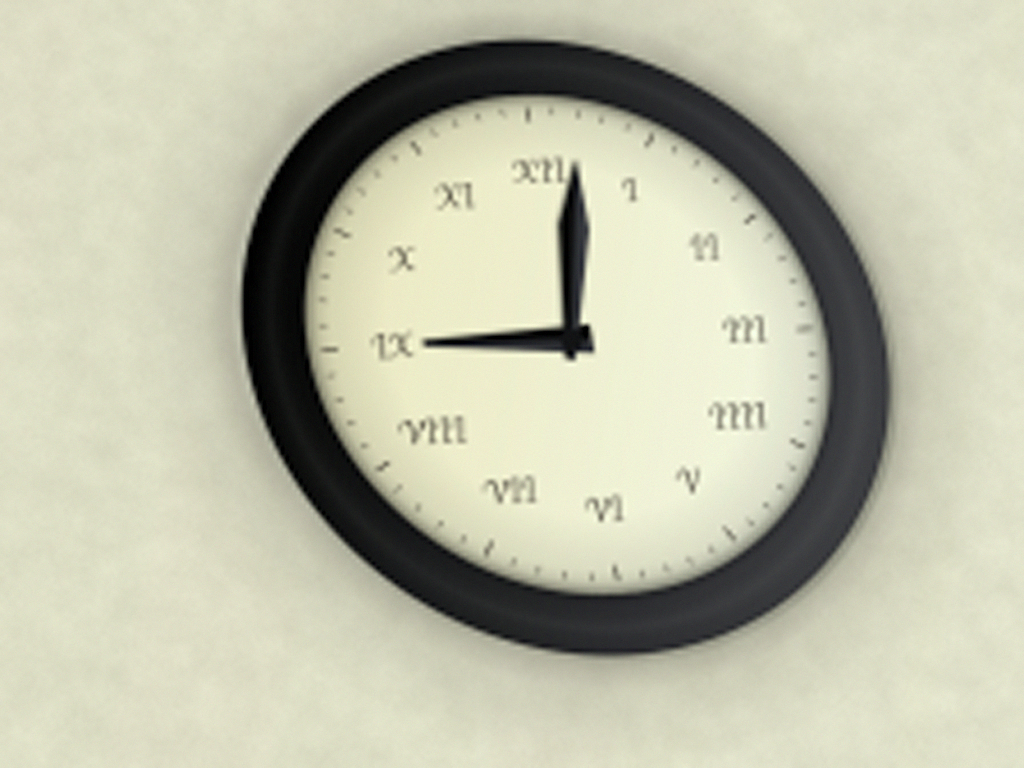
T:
9.02
